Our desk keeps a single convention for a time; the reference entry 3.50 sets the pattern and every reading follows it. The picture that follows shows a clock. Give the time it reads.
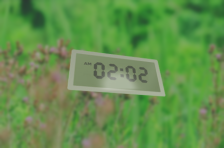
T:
2.02
